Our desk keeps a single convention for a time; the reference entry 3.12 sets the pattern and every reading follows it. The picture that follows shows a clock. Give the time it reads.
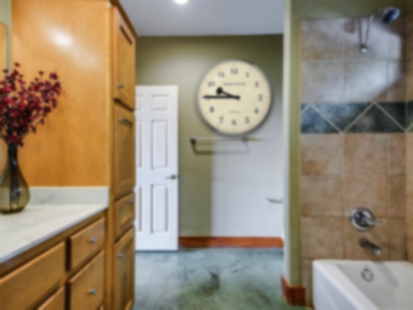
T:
9.45
